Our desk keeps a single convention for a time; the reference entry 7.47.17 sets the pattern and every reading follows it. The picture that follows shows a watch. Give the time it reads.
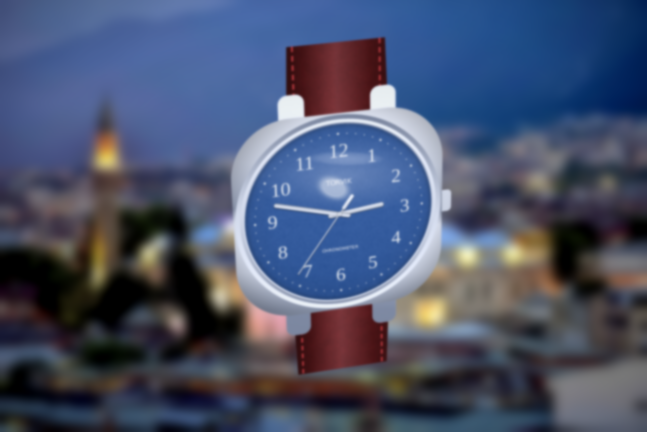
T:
2.47.36
